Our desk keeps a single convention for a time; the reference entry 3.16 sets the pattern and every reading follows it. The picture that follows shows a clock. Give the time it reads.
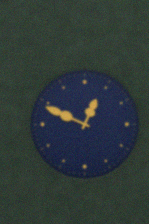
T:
12.49
